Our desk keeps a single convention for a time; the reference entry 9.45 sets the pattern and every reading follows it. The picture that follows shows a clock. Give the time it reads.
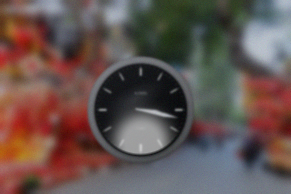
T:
3.17
